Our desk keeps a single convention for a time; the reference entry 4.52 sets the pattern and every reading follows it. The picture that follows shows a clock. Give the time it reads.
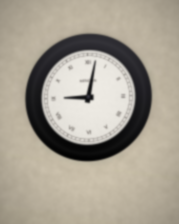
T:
9.02
